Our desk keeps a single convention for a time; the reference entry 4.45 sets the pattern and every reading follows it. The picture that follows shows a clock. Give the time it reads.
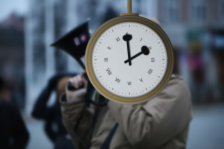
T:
1.59
